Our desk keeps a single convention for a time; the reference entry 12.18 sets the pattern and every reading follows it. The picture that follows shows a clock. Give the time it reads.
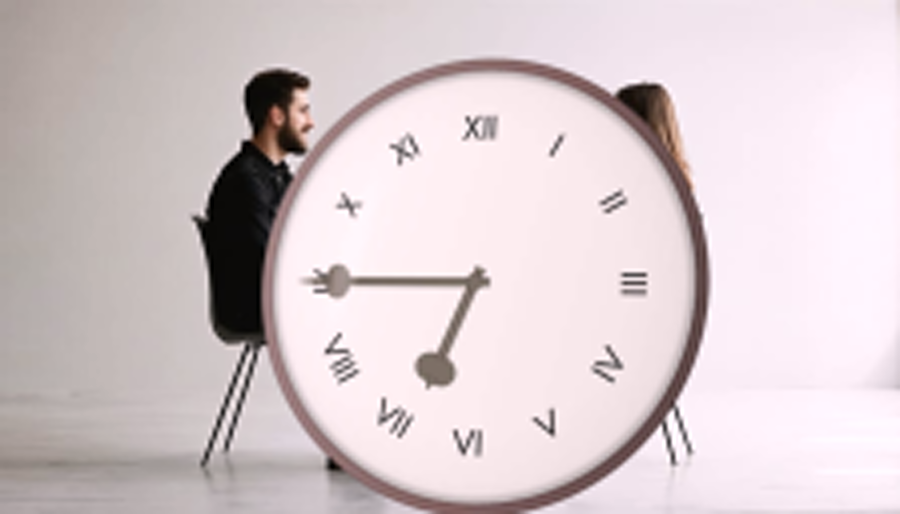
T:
6.45
